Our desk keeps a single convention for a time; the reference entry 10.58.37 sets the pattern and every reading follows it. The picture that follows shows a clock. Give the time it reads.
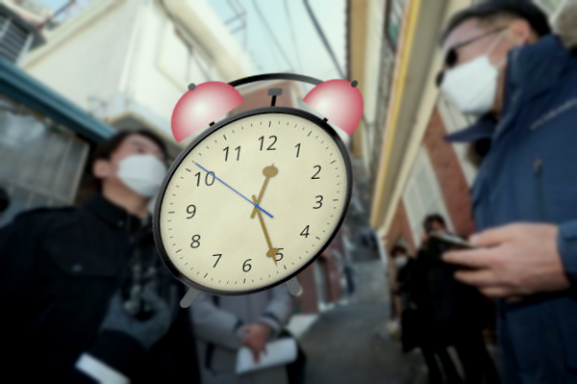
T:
12.25.51
